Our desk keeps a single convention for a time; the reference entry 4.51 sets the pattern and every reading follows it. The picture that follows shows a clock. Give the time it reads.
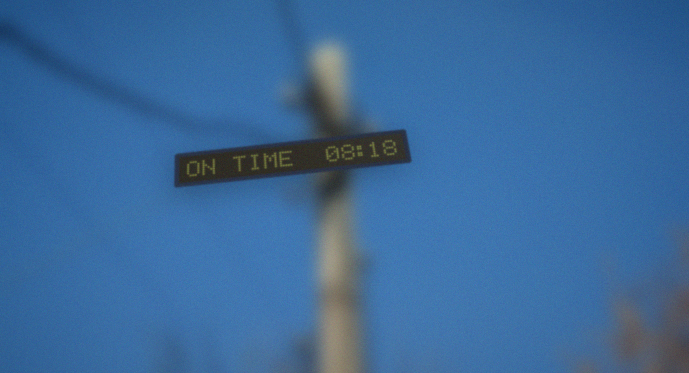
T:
8.18
